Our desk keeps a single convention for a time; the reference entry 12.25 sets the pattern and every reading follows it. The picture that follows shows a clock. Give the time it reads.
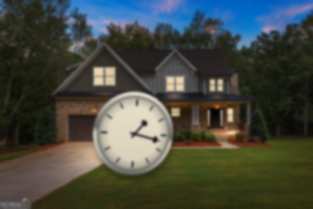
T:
1.17
